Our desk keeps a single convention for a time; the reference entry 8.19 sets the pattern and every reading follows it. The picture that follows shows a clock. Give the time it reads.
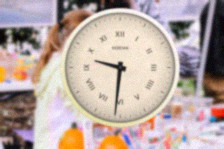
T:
9.31
